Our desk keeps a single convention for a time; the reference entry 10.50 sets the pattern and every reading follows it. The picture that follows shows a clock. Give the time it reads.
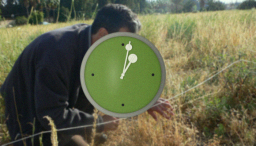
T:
1.02
